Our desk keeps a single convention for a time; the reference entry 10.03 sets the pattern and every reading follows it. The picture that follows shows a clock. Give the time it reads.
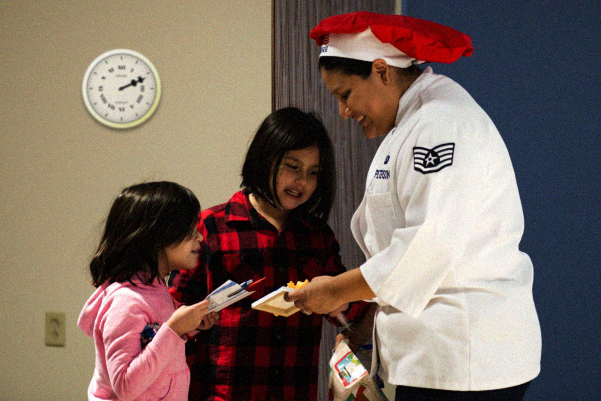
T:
2.11
